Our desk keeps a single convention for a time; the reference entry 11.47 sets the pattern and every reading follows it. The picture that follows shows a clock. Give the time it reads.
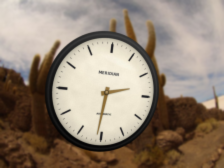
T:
2.31
